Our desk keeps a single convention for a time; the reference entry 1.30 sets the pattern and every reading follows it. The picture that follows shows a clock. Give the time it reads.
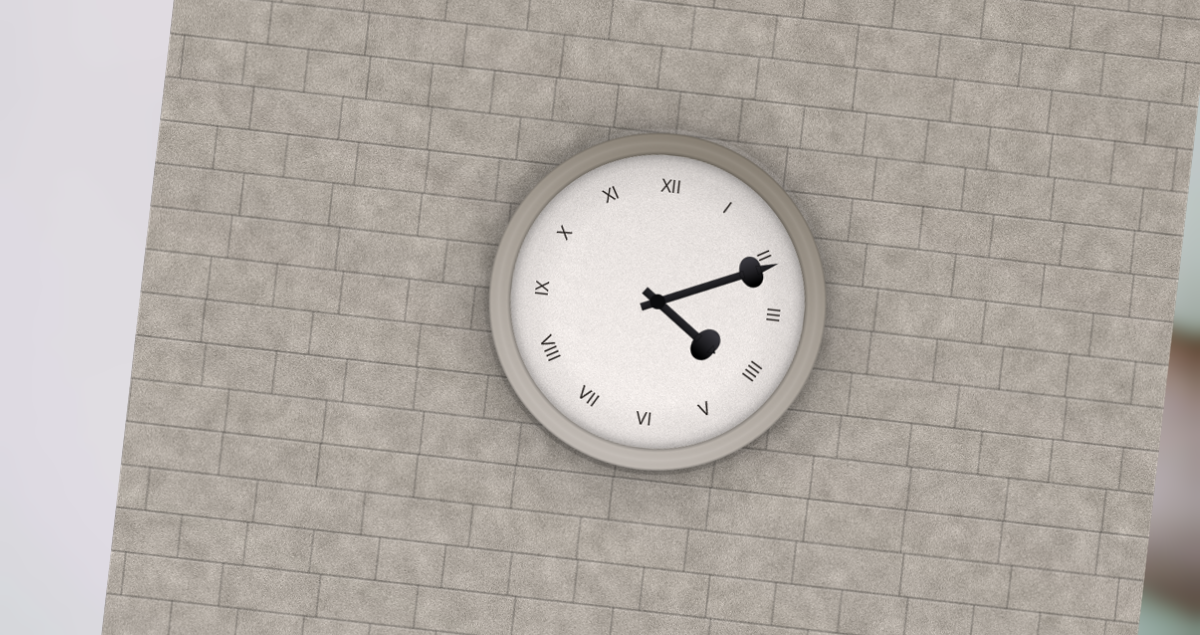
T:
4.11
